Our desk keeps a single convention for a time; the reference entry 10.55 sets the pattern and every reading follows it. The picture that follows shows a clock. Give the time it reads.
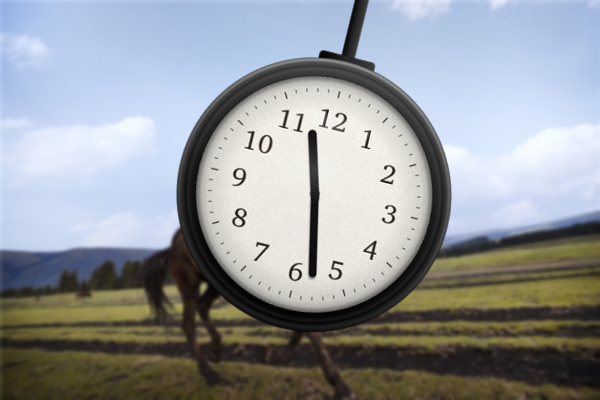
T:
11.28
